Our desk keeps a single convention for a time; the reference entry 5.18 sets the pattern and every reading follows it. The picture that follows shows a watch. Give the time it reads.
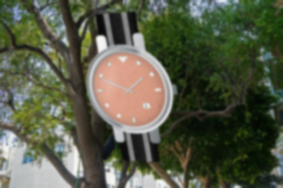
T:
1.49
